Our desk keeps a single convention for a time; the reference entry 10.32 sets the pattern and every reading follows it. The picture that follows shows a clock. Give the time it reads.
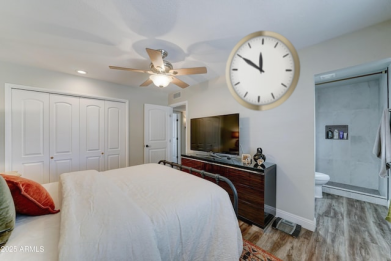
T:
11.50
